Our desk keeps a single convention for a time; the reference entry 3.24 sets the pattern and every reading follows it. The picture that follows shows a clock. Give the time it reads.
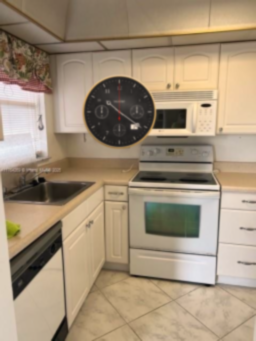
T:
10.21
